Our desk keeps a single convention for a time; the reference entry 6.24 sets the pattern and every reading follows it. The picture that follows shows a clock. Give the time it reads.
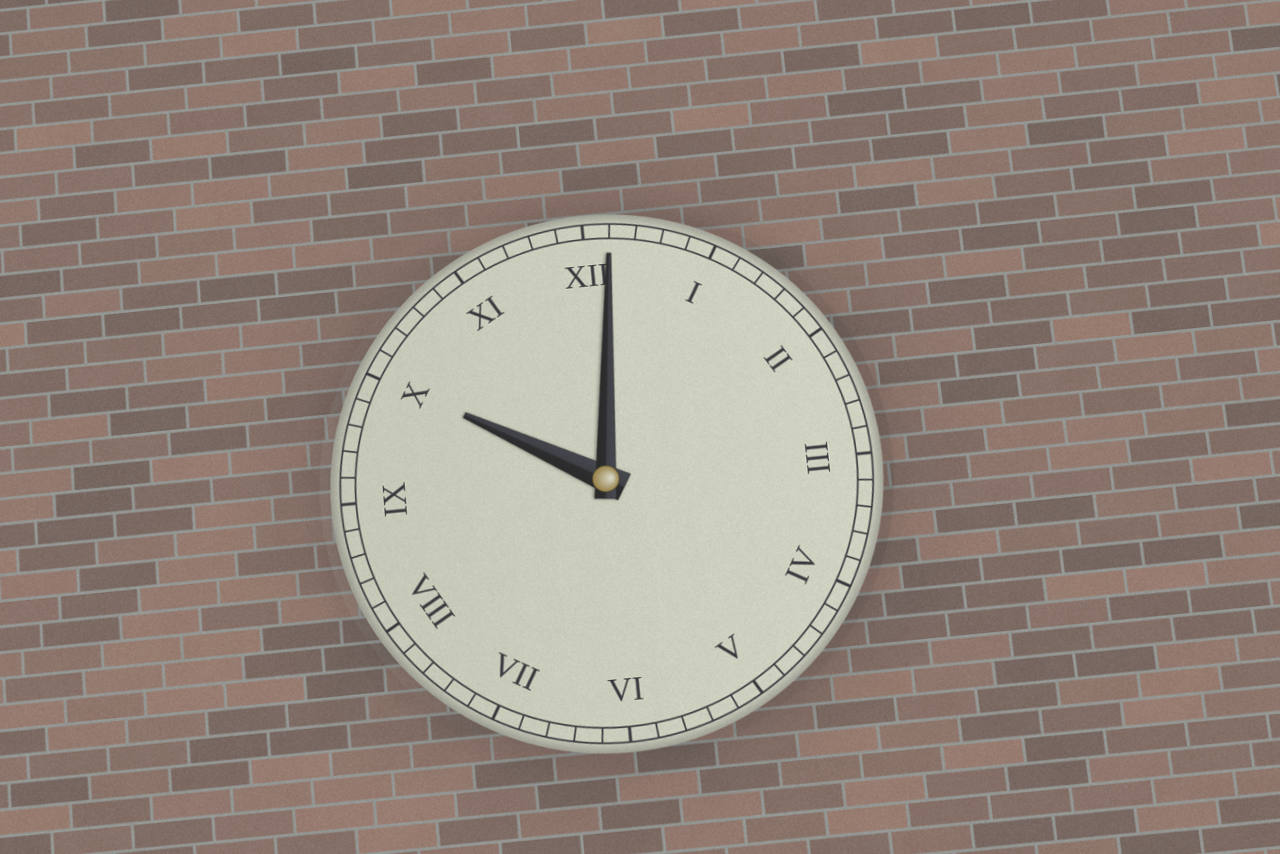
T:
10.01
